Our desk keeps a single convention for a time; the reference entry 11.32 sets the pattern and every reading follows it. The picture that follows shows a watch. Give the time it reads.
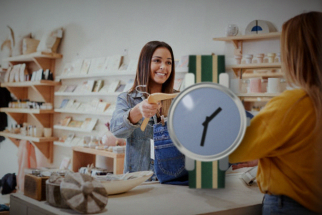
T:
1.32
